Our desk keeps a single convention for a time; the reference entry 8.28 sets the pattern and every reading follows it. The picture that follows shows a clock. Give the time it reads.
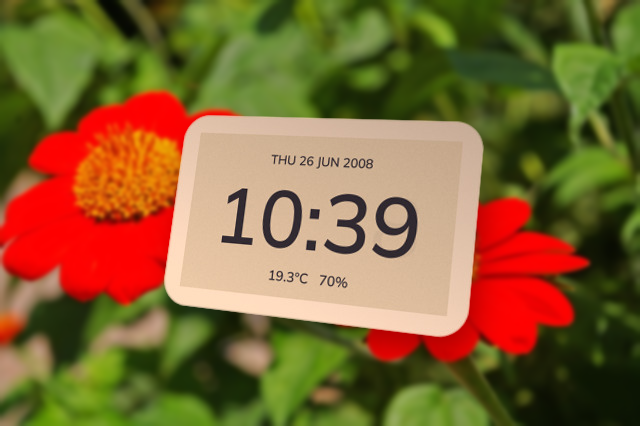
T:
10.39
